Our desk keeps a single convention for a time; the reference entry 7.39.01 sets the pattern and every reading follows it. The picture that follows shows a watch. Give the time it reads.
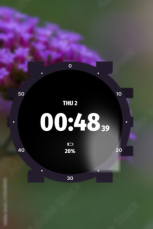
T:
0.48.39
